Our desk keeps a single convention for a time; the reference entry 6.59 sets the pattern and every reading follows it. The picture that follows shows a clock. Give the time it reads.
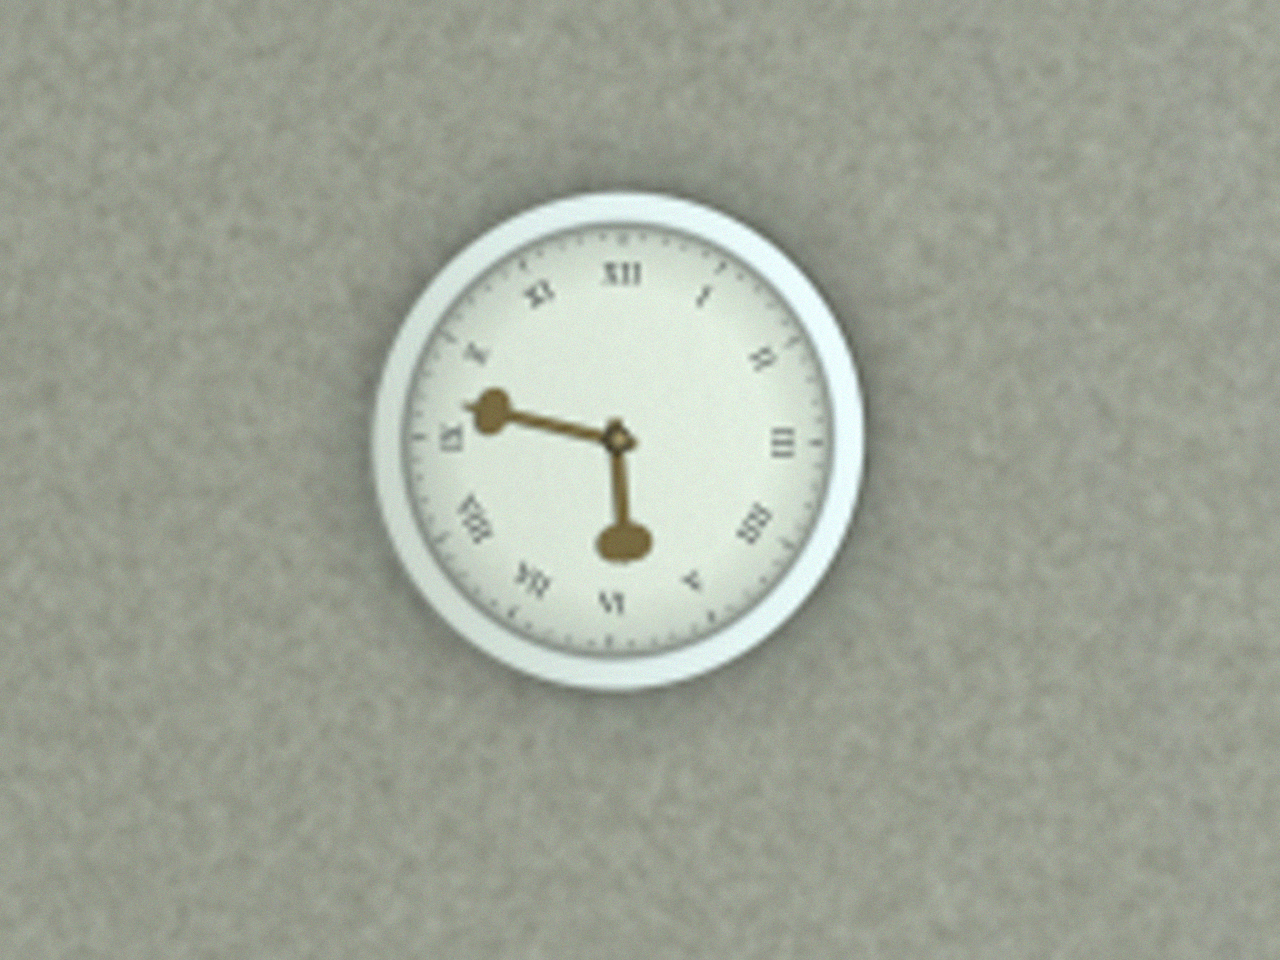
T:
5.47
